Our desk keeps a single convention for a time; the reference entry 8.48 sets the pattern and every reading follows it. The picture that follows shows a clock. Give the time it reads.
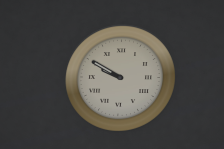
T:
9.50
